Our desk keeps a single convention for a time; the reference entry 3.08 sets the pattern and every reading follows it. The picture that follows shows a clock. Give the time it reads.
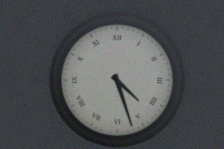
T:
4.27
